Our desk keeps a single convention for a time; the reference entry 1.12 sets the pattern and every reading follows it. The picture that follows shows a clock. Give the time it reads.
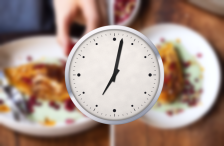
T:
7.02
